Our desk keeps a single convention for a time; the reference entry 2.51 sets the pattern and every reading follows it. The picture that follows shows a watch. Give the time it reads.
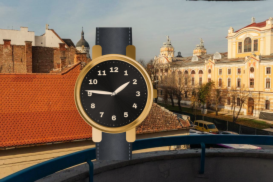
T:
1.46
